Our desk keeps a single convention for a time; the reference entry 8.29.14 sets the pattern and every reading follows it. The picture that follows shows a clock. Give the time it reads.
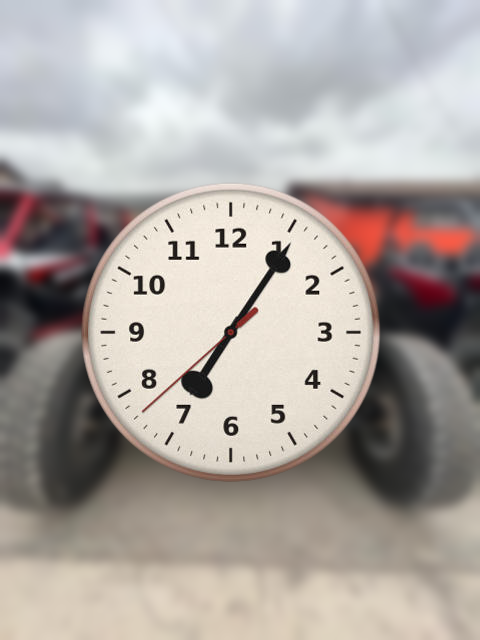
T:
7.05.38
